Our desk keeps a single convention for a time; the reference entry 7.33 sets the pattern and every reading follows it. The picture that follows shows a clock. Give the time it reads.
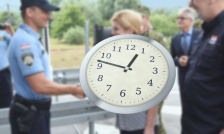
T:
12.47
